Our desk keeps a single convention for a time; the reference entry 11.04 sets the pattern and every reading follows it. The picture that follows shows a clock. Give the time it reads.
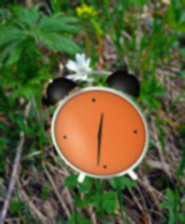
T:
12.32
